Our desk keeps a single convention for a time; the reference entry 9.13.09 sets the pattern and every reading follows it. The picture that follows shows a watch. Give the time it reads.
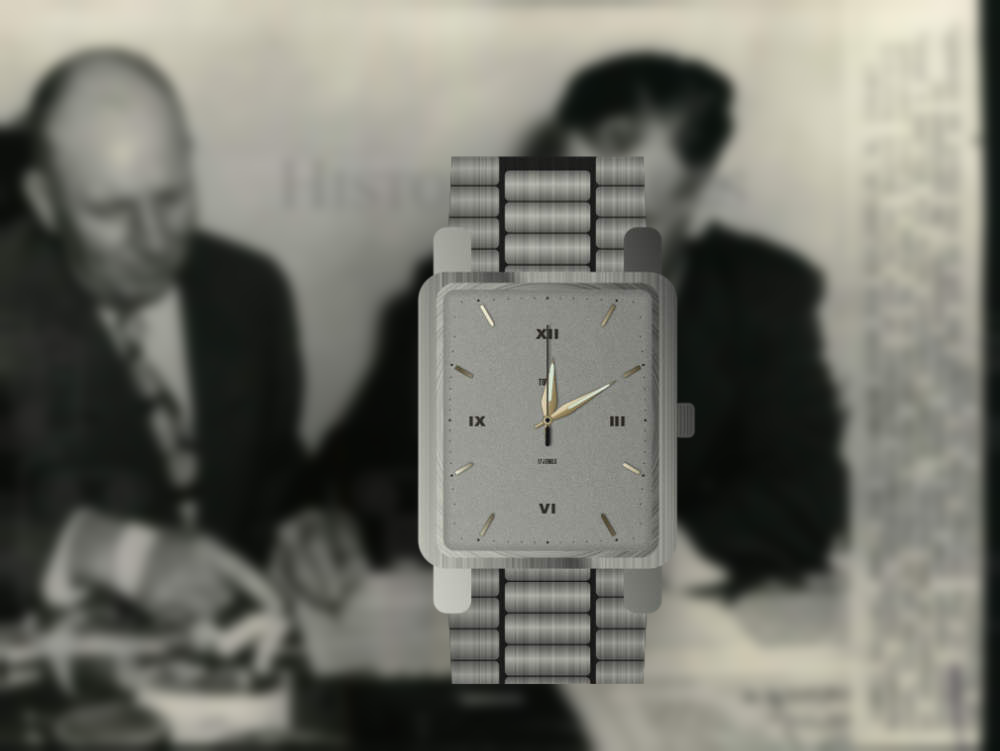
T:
12.10.00
